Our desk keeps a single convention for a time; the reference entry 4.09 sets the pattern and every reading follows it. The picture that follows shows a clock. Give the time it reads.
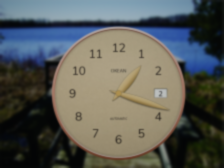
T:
1.18
